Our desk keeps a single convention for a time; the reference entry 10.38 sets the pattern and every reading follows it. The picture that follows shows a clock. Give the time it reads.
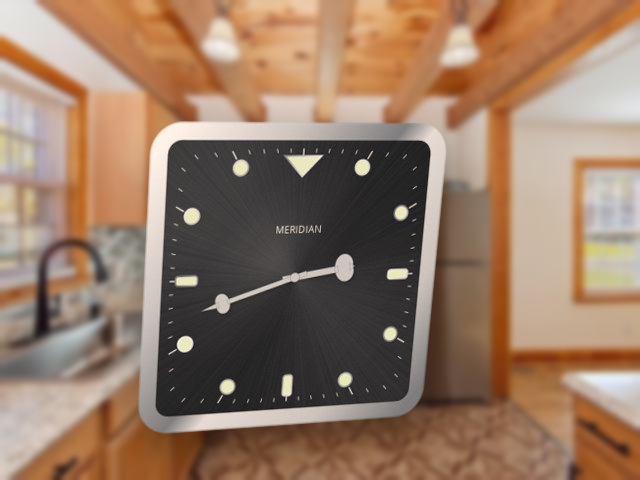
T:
2.42
